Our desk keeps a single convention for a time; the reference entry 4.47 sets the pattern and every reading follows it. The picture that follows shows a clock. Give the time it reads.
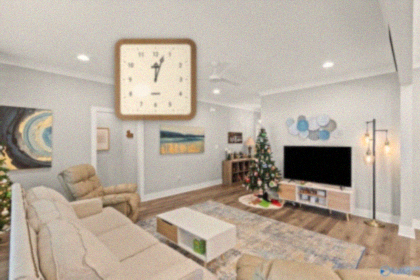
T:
12.03
